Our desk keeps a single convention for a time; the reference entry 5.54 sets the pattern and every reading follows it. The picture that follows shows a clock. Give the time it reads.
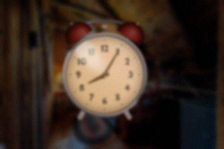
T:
8.05
